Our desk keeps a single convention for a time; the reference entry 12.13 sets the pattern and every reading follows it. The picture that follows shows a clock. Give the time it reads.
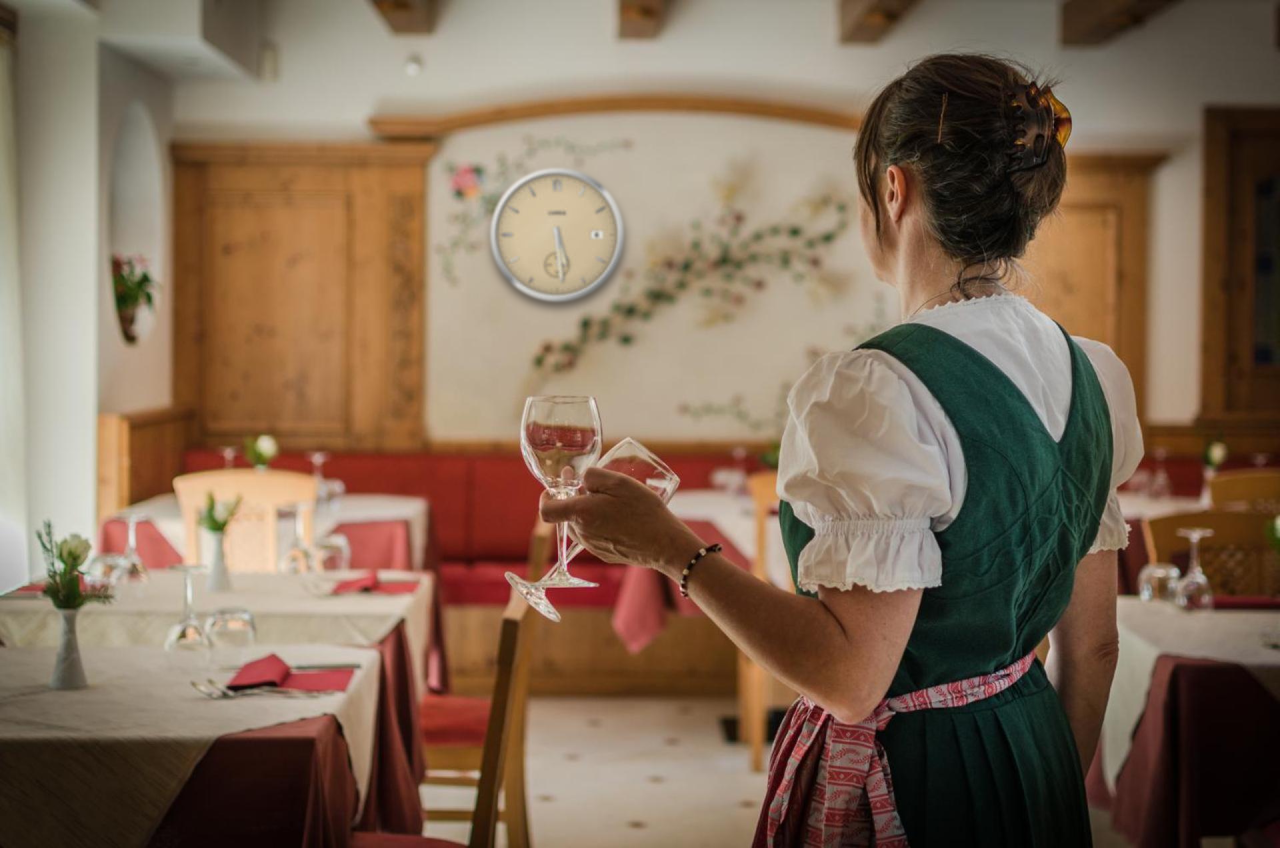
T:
5.29
